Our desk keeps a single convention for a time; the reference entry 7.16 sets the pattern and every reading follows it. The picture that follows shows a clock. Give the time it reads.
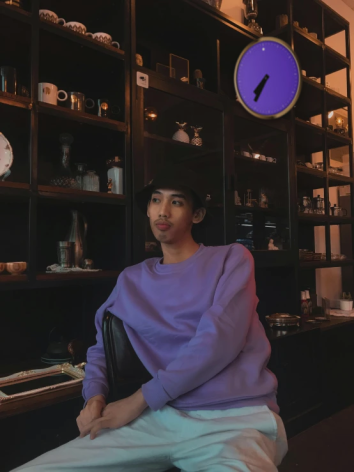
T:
7.36
